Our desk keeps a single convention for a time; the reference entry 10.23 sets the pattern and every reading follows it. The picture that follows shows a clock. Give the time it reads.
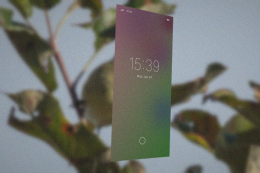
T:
15.39
